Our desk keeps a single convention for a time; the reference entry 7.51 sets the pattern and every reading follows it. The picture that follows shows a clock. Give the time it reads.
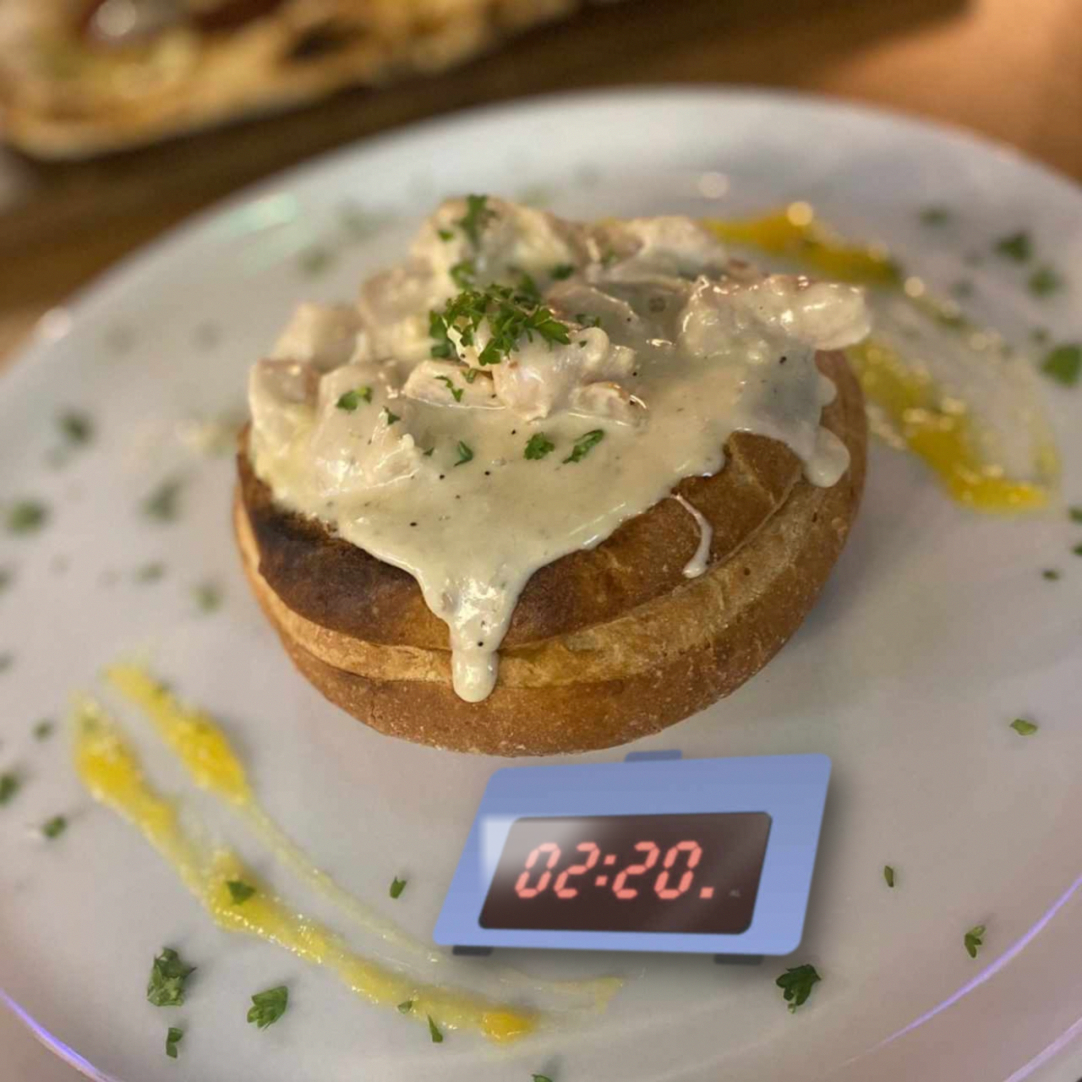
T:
2.20
